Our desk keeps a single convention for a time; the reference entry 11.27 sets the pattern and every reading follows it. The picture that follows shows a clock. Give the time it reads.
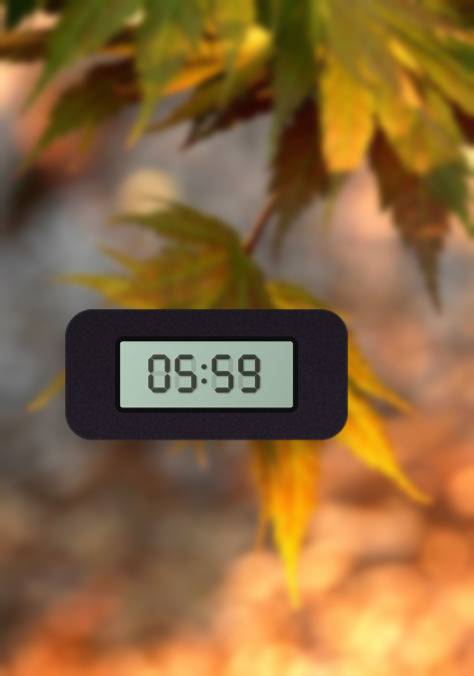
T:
5.59
